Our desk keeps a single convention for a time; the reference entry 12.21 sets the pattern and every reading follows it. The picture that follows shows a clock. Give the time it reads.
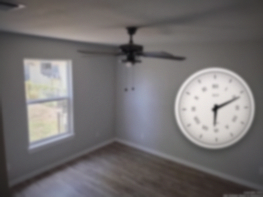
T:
6.11
